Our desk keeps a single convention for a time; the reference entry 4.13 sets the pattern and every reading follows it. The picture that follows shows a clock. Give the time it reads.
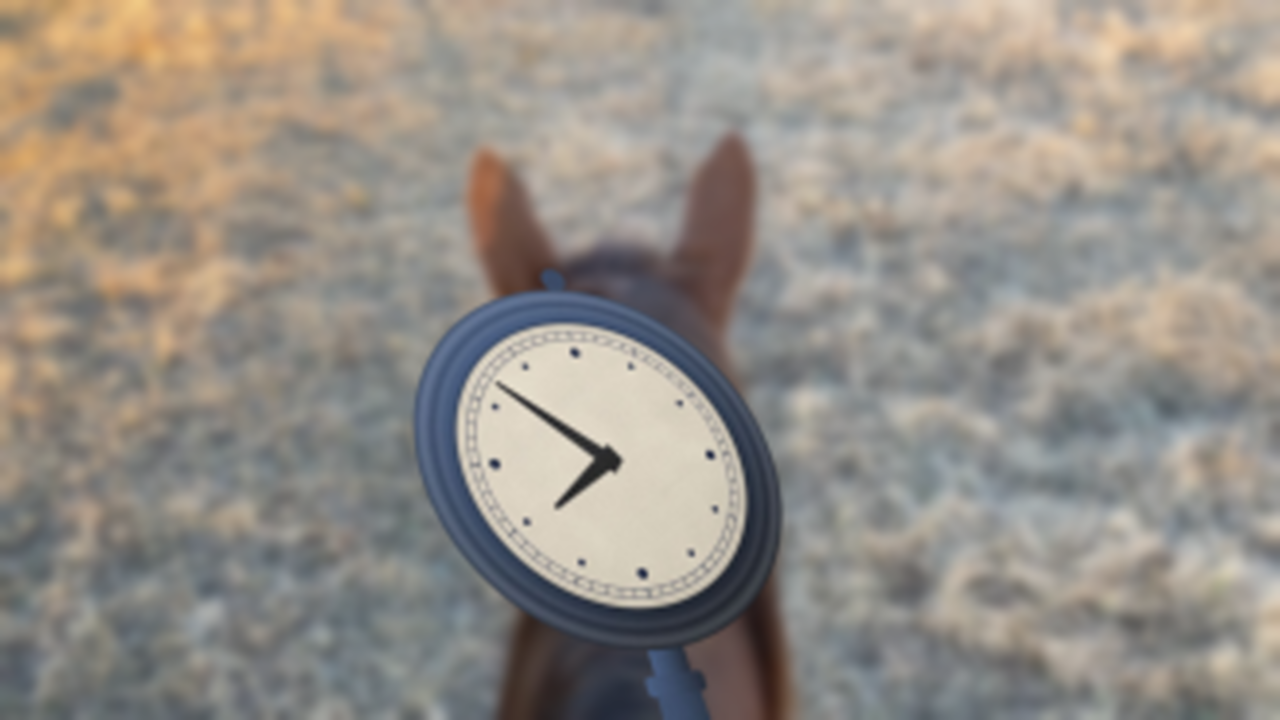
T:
7.52
